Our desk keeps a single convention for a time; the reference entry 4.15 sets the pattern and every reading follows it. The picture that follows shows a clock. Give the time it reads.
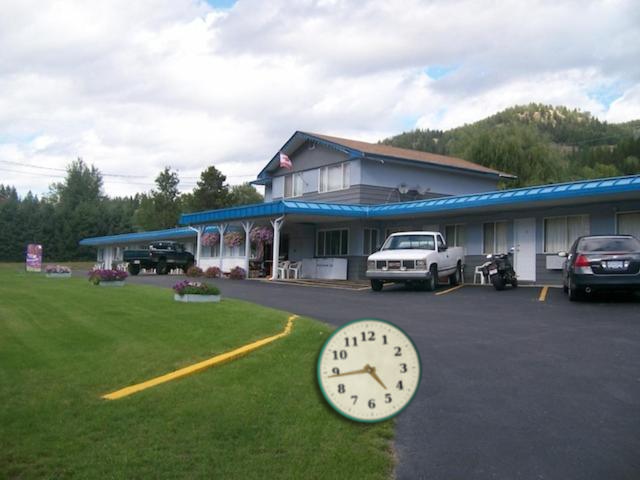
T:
4.44
